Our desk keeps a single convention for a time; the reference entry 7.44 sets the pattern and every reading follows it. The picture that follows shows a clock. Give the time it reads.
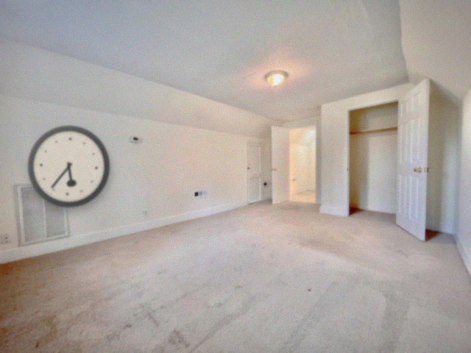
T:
5.36
